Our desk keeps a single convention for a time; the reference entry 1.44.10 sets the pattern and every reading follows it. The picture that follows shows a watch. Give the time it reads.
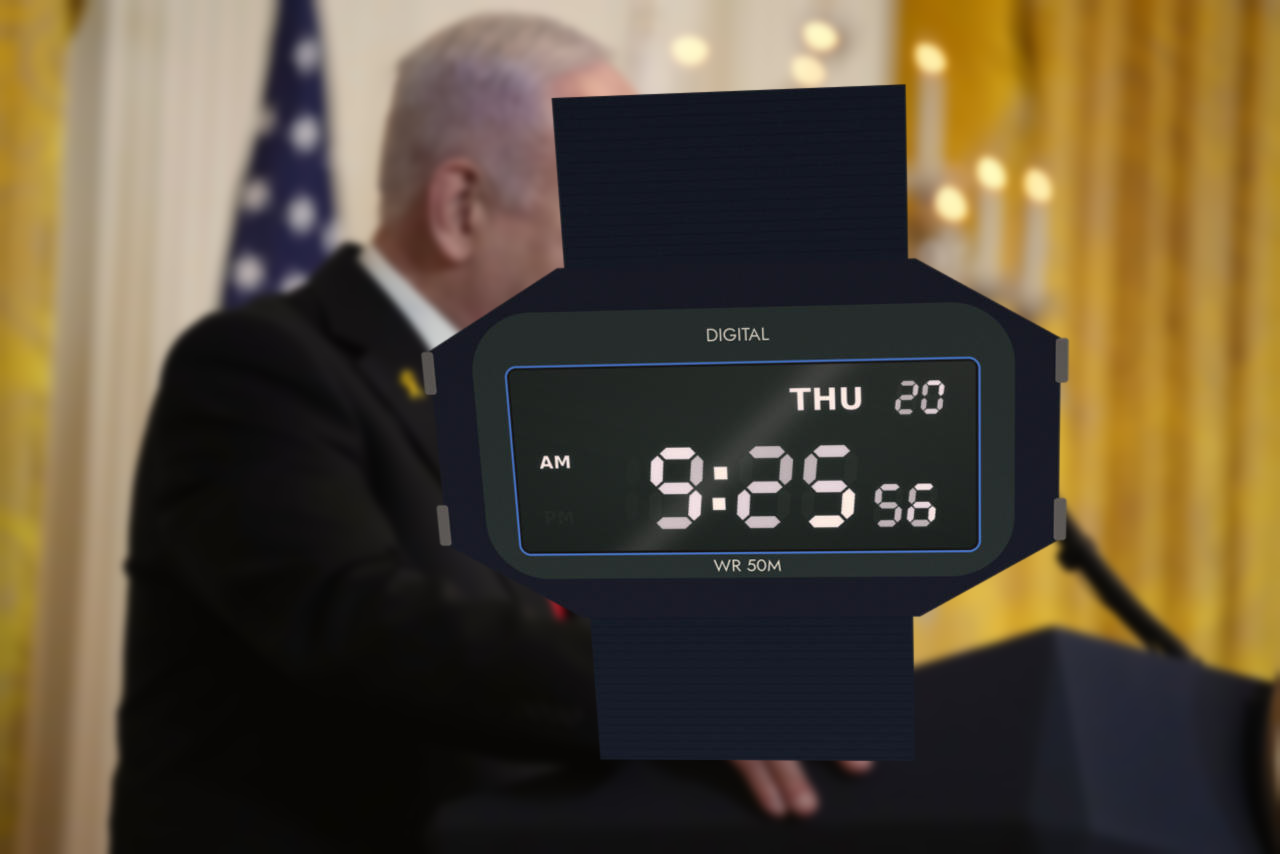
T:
9.25.56
